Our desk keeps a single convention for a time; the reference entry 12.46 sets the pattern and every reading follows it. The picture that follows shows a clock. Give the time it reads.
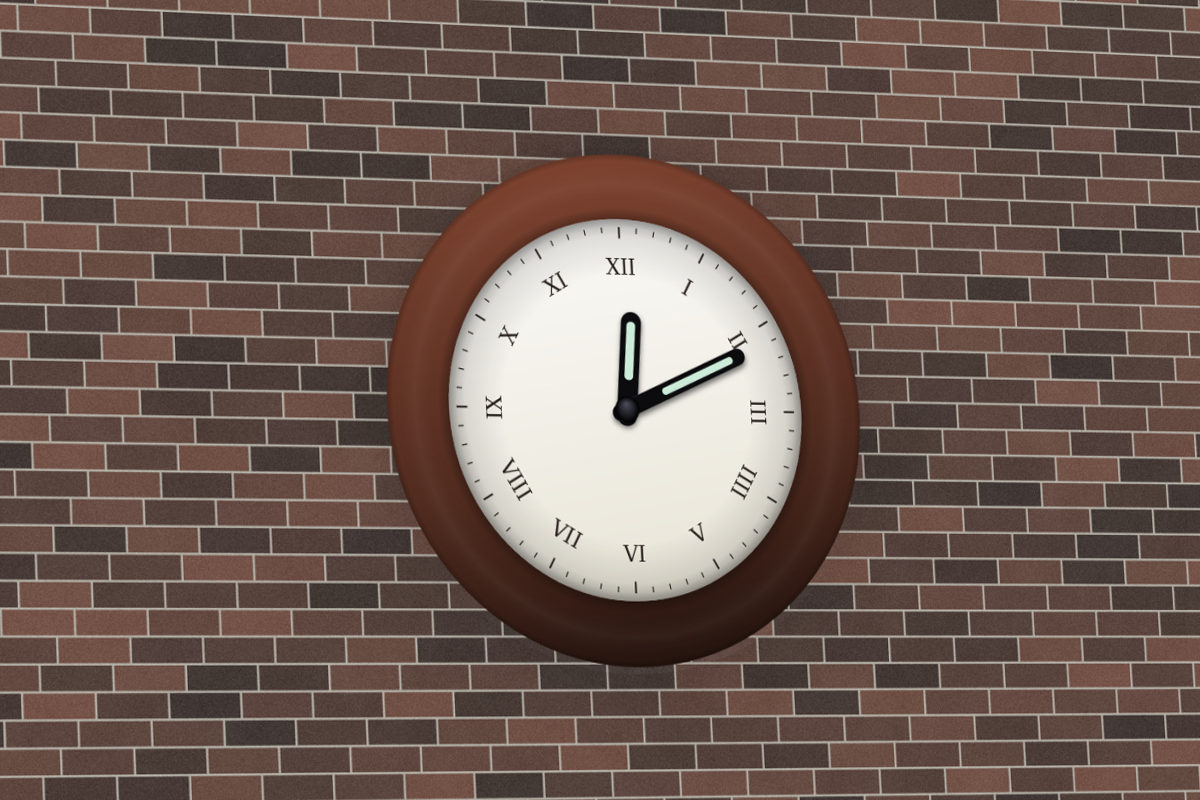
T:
12.11
